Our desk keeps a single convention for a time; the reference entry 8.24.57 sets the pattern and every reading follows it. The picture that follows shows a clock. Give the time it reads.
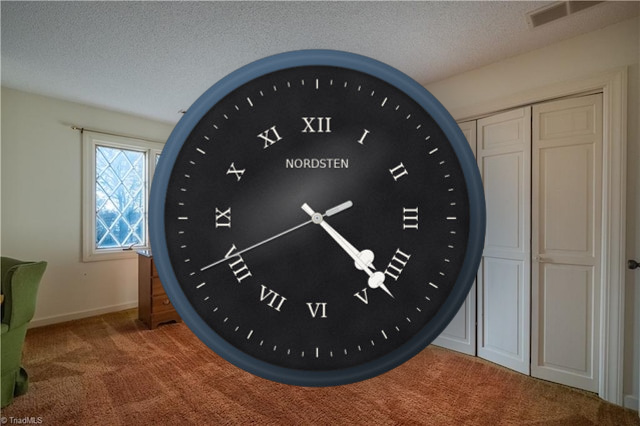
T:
4.22.41
